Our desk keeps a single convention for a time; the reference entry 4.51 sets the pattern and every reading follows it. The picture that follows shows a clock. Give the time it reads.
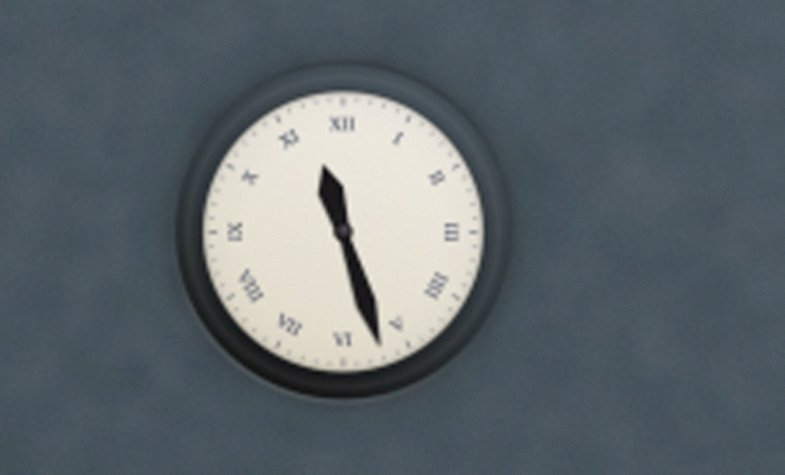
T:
11.27
